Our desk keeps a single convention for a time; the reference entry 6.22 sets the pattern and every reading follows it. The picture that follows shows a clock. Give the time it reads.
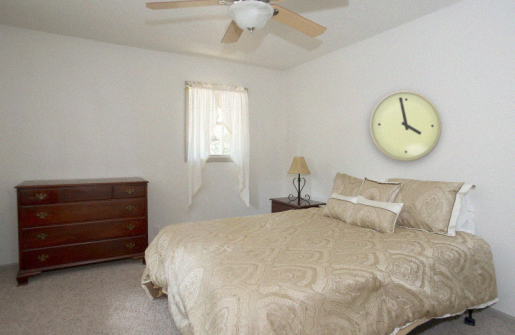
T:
3.58
